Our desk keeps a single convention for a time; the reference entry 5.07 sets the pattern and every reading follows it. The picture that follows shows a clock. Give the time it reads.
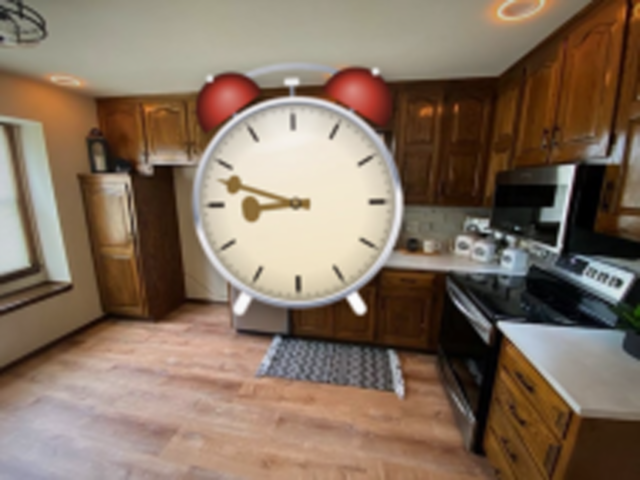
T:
8.48
